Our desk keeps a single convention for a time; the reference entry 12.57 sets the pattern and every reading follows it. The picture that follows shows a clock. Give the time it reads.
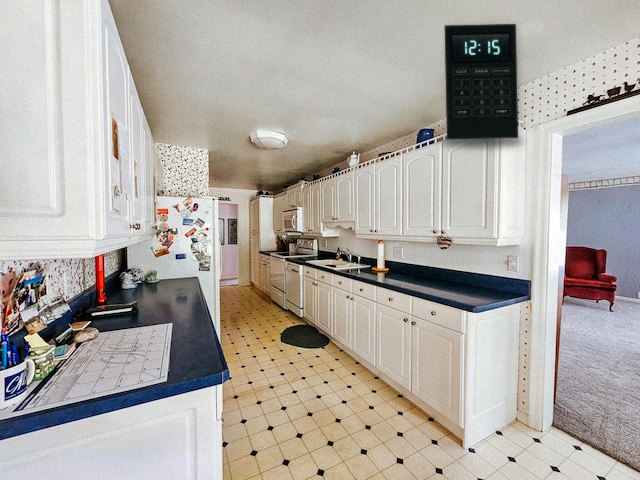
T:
12.15
